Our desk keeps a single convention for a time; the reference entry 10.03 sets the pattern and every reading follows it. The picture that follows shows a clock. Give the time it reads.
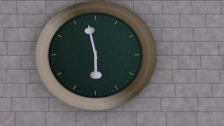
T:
5.58
